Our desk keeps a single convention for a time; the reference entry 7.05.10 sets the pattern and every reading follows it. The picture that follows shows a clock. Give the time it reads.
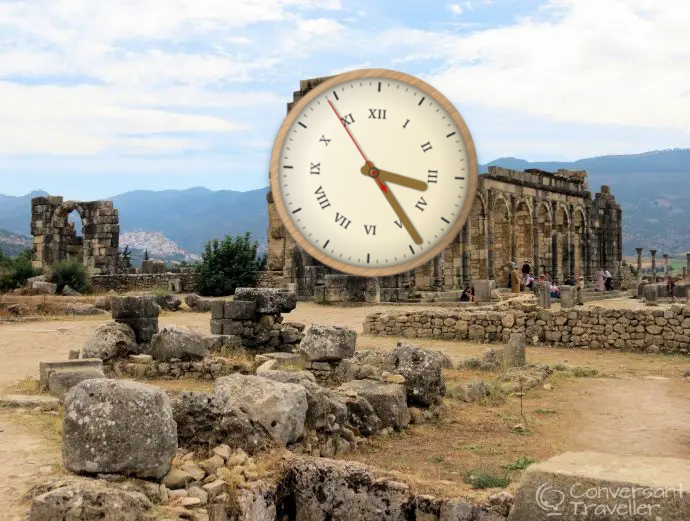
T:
3.23.54
